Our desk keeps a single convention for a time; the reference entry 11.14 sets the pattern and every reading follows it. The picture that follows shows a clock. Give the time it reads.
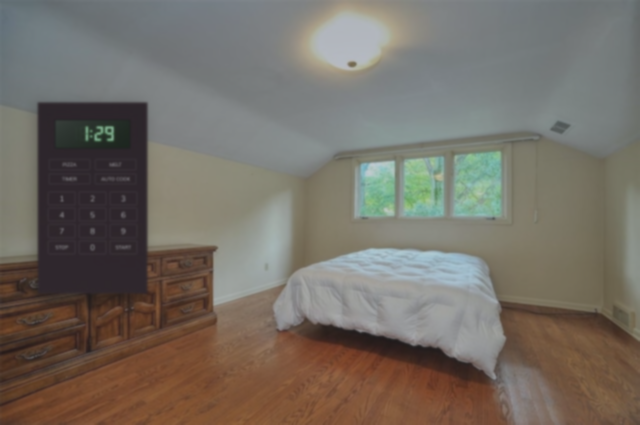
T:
1.29
